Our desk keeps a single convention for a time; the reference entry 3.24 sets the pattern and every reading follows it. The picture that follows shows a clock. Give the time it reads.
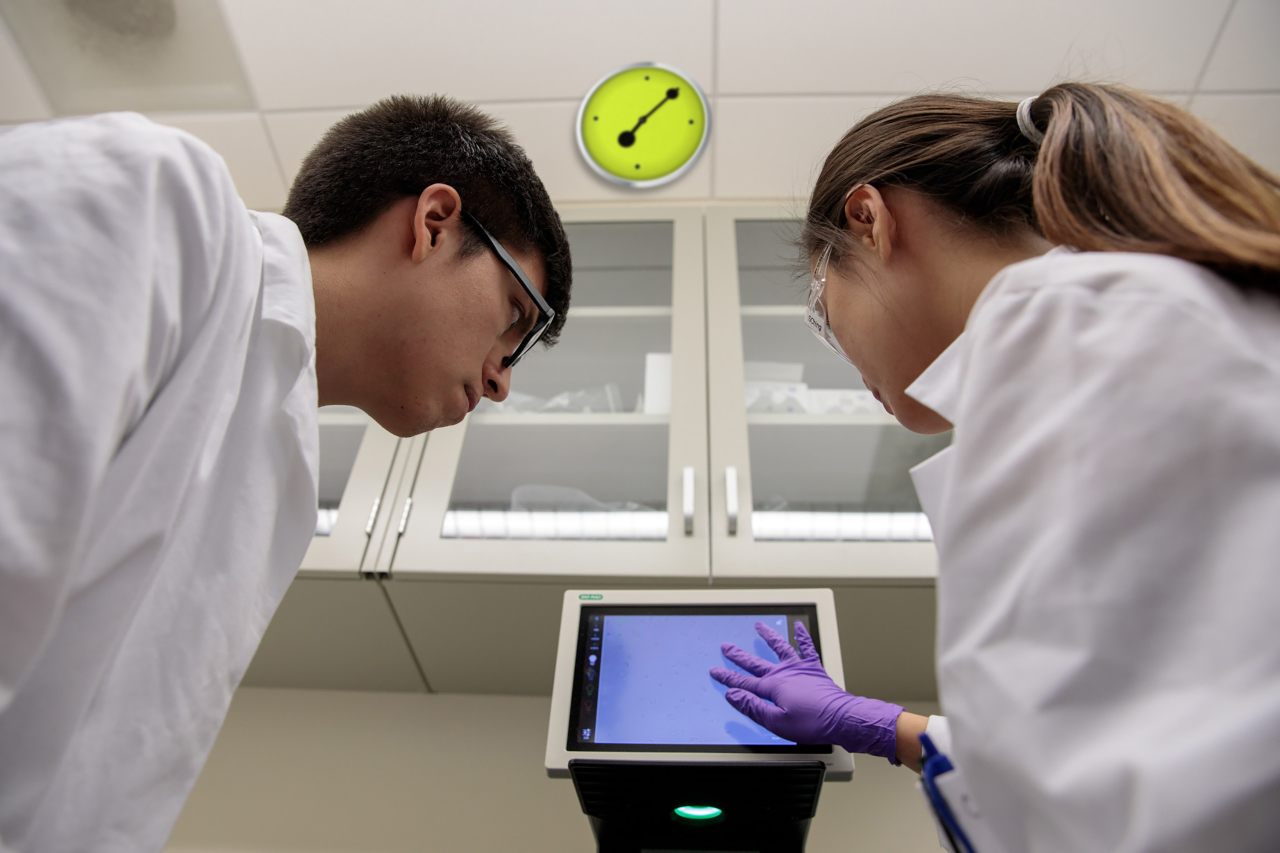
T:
7.07
